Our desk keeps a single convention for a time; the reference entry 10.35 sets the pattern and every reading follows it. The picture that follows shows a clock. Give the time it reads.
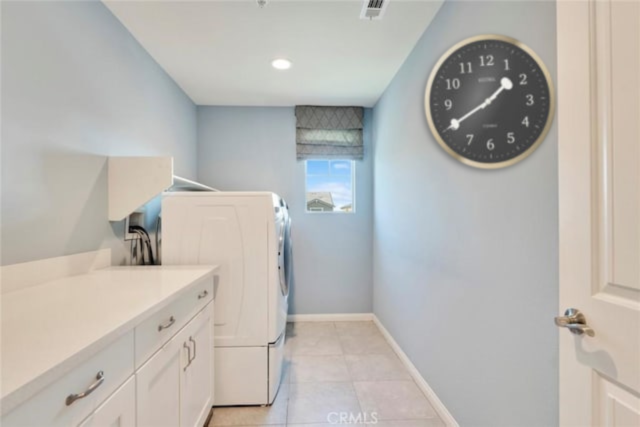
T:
1.40
